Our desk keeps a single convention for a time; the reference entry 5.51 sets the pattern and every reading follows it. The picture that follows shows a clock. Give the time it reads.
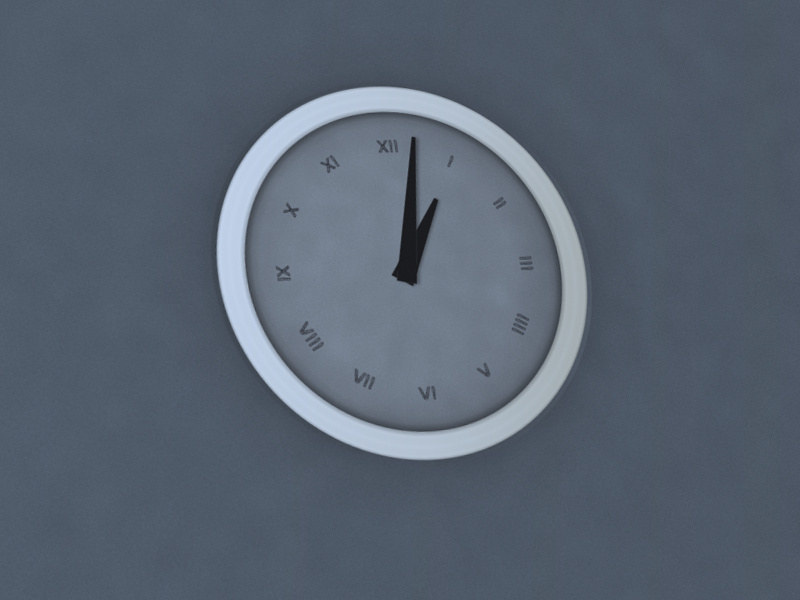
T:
1.02
